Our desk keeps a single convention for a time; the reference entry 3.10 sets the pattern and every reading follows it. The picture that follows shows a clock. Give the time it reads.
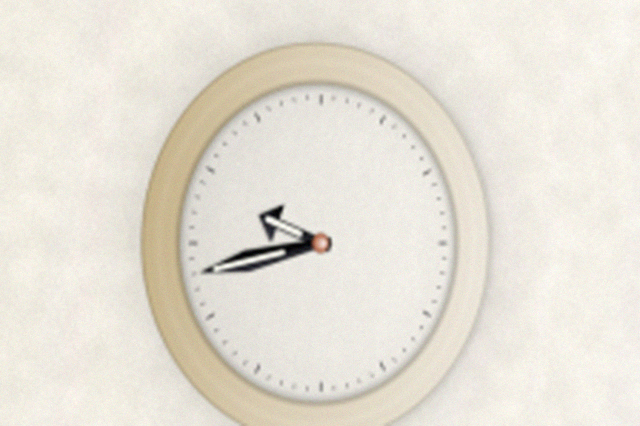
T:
9.43
